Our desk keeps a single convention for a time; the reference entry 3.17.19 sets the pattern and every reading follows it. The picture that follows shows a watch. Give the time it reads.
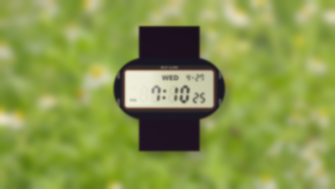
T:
7.10.25
